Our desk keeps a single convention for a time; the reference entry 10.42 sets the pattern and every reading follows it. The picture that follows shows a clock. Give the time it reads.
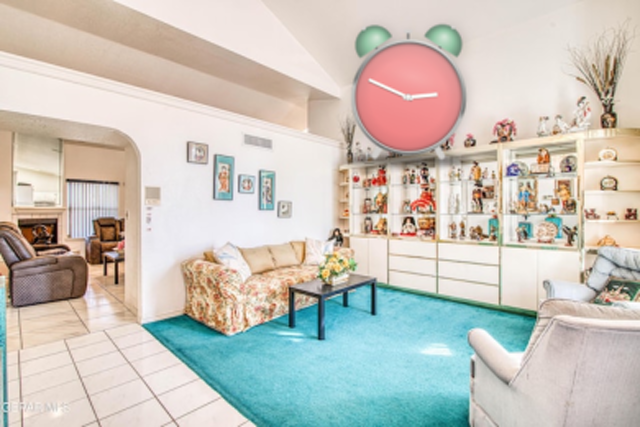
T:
2.49
